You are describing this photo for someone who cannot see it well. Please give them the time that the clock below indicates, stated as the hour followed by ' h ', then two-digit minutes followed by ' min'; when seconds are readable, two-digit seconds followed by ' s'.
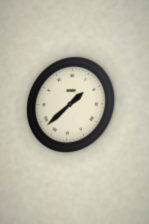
1 h 38 min
